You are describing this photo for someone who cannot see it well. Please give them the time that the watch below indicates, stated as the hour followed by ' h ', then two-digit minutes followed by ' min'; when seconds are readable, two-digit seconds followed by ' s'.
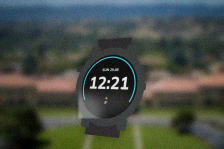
12 h 21 min
